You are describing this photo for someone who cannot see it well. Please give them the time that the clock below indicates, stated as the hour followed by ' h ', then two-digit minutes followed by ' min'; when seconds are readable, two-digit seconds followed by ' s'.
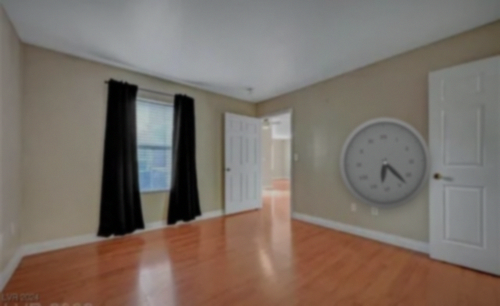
6 h 23 min
